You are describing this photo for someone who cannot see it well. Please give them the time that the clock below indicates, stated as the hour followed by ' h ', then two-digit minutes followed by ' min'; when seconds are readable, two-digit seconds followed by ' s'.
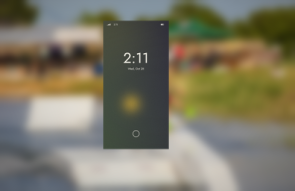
2 h 11 min
